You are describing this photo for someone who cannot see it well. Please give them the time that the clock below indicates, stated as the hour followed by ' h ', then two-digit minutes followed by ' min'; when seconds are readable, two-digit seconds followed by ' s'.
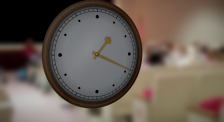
1 h 19 min
